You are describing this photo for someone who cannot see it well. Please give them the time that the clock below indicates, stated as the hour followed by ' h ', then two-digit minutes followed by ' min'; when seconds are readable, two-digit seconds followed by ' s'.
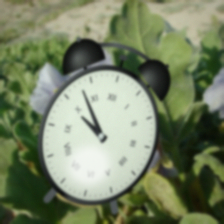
9 h 53 min
